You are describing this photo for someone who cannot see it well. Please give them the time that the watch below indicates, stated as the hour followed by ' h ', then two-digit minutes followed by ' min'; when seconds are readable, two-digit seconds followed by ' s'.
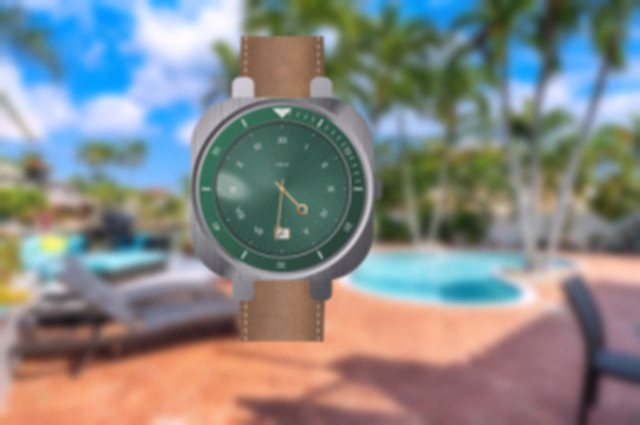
4 h 31 min
